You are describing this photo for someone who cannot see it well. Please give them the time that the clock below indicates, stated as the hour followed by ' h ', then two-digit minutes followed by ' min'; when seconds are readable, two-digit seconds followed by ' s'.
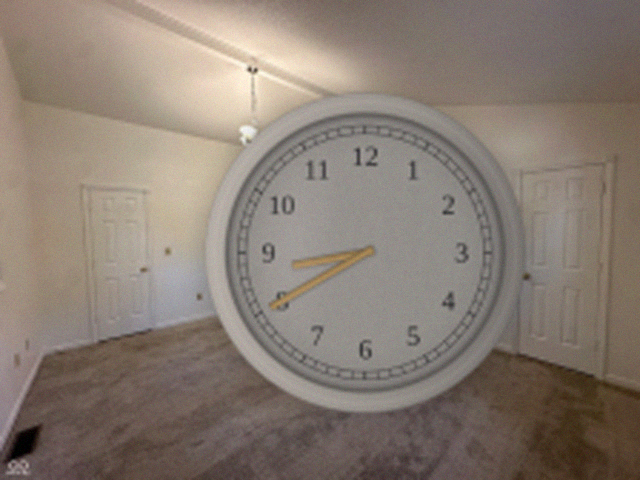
8 h 40 min
